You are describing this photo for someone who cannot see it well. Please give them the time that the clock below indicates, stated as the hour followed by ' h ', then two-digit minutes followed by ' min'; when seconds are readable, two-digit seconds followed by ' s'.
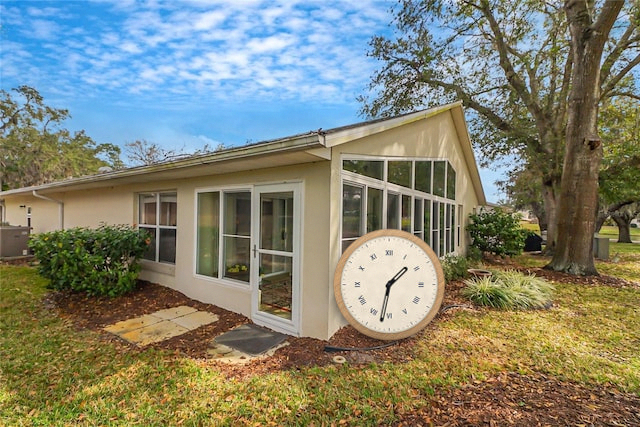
1 h 32 min
